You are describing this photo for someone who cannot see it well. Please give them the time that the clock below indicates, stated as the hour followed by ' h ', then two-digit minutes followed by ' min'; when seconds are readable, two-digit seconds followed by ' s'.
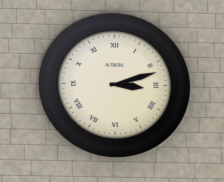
3 h 12 min
